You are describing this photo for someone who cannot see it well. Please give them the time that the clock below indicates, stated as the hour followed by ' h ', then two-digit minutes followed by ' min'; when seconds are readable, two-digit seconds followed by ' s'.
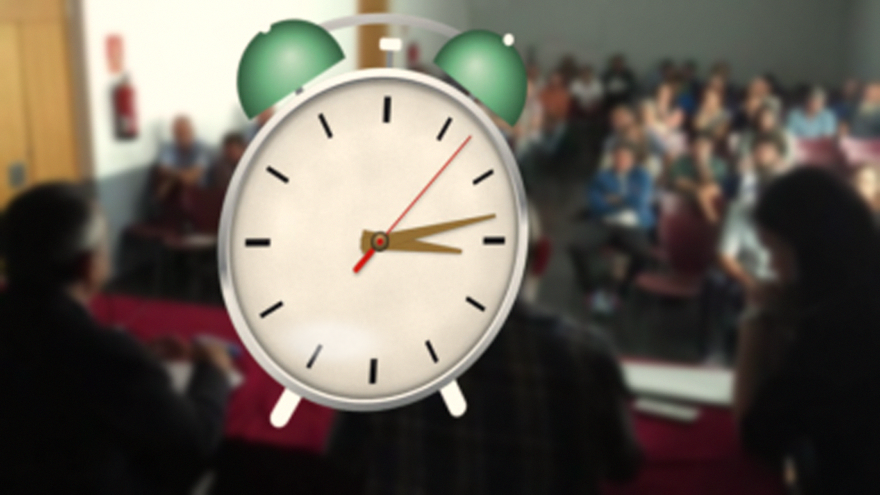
3 h 13 min 07 s
